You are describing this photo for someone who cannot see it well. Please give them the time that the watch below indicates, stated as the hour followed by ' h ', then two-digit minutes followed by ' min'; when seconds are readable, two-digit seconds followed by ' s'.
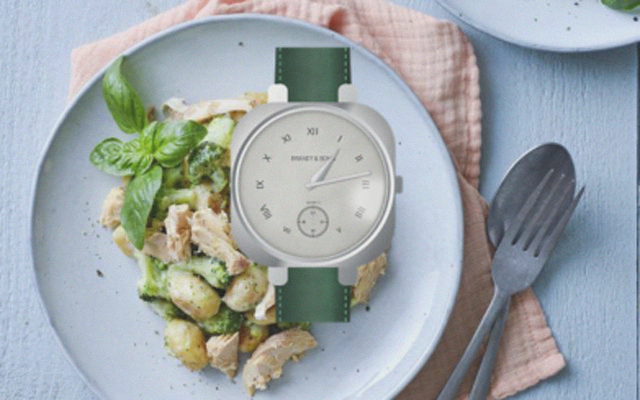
1 h 13 min
